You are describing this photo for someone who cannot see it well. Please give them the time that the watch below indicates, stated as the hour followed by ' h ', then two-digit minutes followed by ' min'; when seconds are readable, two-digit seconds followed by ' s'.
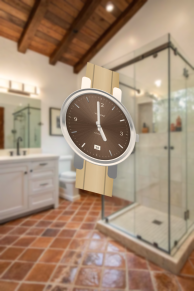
4 h 59 min
